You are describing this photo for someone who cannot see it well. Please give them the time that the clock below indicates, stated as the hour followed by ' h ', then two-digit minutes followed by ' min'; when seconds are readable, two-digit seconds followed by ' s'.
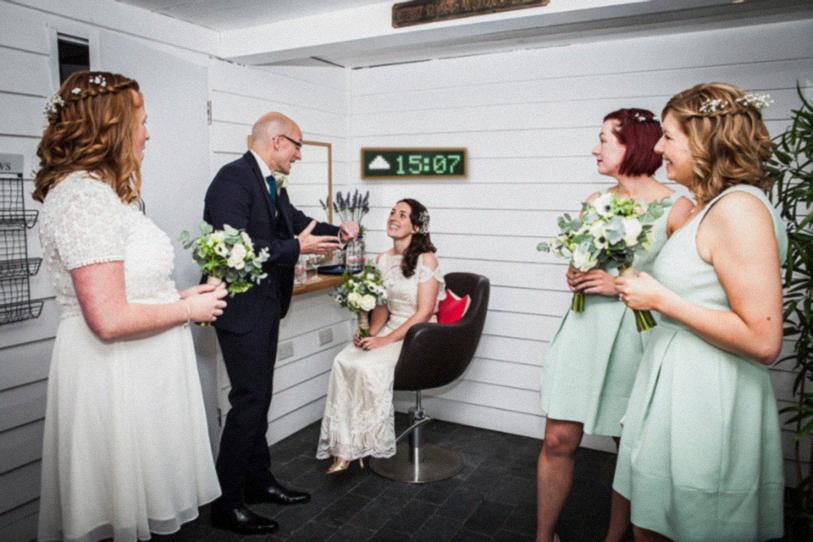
15 h 07 min
